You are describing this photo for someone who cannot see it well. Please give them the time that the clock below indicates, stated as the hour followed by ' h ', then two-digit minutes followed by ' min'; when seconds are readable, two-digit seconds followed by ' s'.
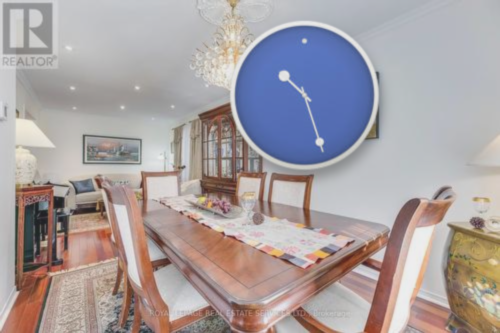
10 h 27 min
